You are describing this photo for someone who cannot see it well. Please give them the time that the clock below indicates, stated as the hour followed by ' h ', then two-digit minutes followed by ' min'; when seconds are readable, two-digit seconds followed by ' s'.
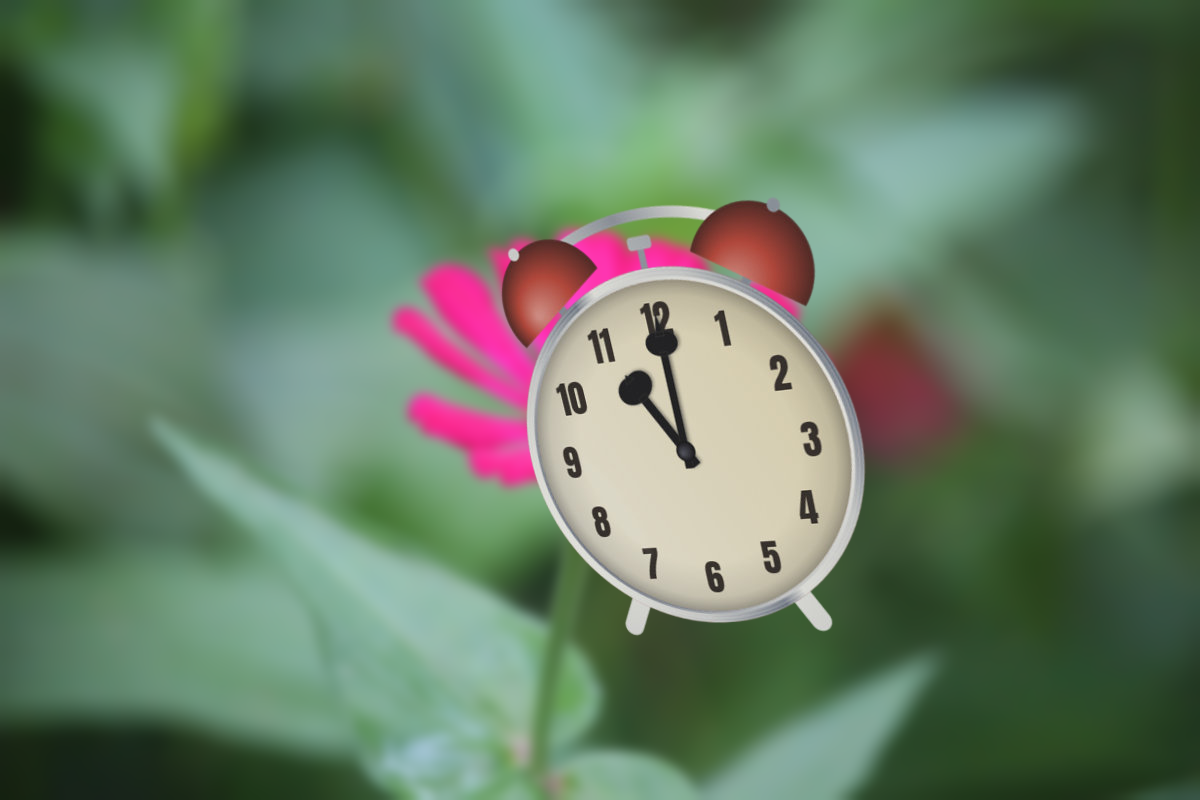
11 h 00 min
